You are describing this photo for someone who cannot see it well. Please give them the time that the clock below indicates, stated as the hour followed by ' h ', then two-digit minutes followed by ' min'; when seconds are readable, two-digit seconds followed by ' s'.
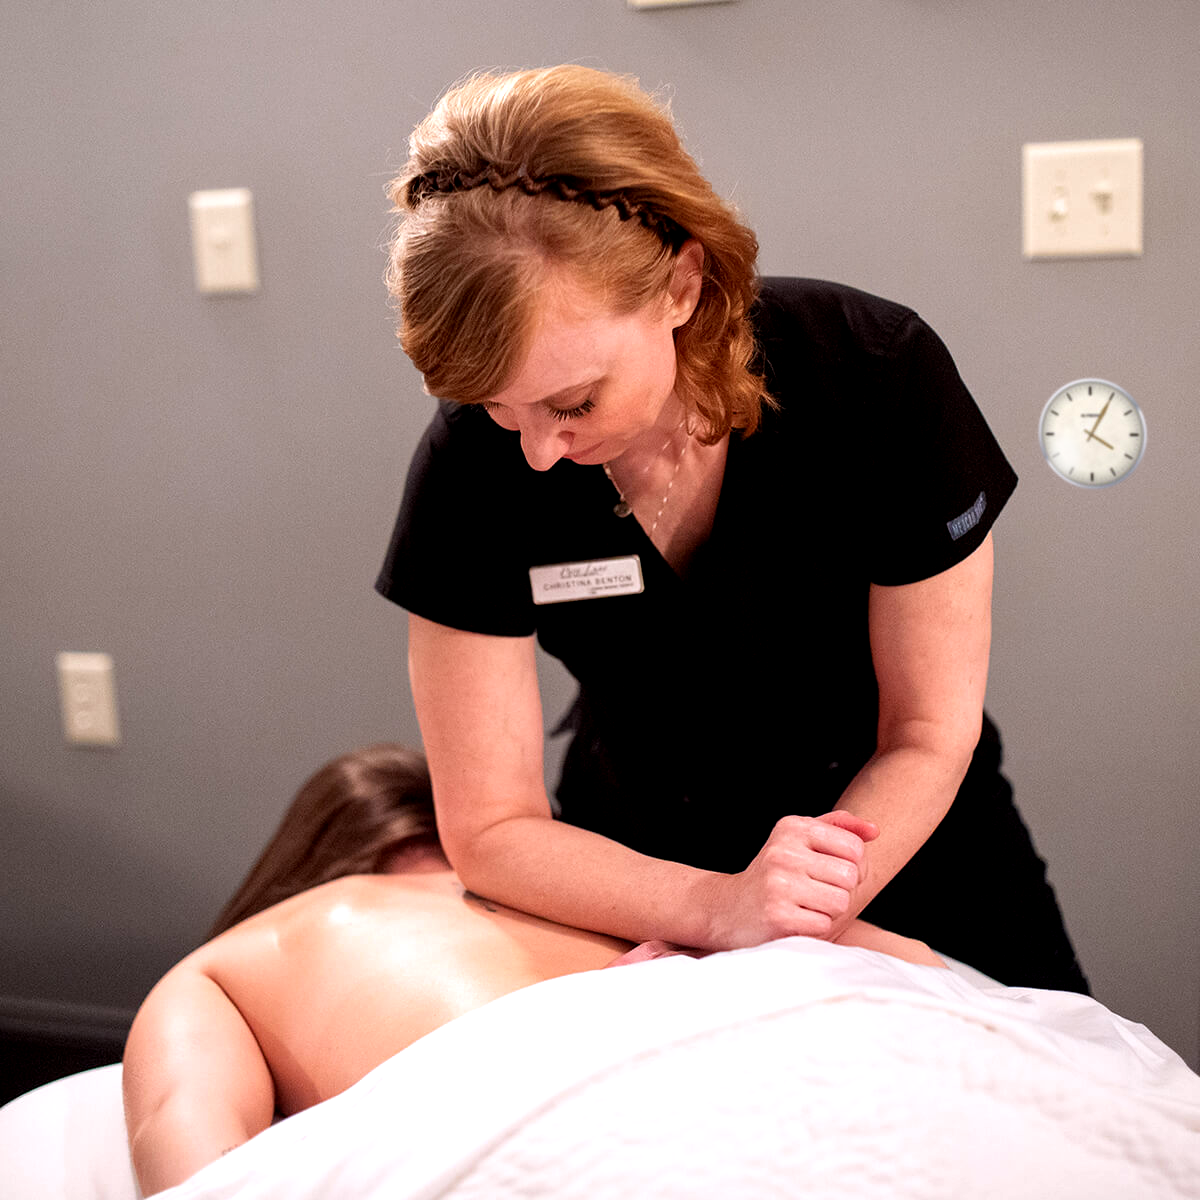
4 h 05 min
